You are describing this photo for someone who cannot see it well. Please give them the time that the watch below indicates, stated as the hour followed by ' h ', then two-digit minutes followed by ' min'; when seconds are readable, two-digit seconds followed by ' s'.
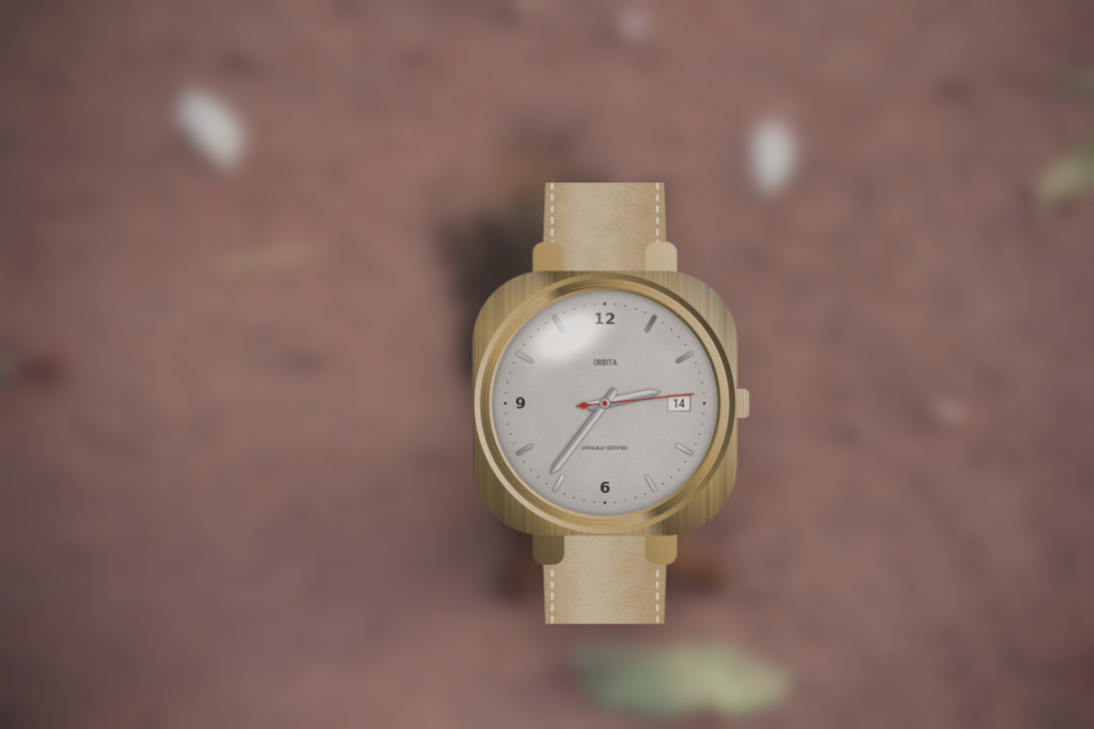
2 h 36 min 14 s
